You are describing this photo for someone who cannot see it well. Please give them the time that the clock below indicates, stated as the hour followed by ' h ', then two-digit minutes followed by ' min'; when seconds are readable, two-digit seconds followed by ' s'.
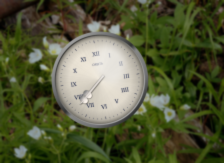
7 h 38 min
